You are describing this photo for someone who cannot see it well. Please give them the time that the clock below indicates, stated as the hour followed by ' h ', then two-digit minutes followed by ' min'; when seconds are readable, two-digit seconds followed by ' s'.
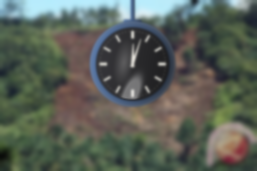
12 h 03 min
